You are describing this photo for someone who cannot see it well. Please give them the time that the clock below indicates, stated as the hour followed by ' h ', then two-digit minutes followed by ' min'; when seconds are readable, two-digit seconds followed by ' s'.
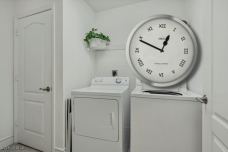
12 h 49 min
